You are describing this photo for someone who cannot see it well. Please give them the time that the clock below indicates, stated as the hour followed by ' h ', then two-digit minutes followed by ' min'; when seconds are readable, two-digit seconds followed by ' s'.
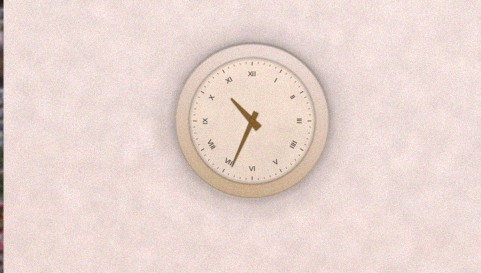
10 h 34 min
